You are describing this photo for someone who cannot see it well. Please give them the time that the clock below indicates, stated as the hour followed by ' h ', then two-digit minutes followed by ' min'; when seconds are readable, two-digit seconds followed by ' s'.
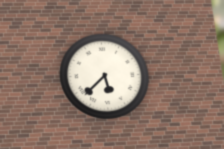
5 h 38 min
